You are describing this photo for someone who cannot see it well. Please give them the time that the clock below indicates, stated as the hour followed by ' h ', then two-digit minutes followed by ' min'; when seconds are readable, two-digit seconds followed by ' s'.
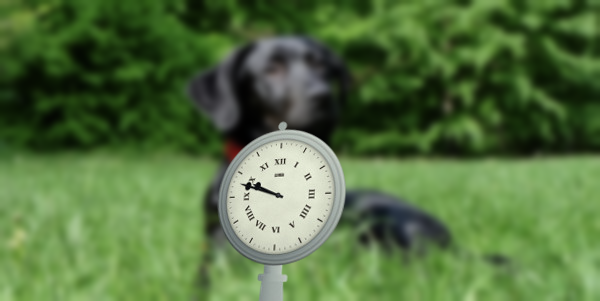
9 h 48 min
